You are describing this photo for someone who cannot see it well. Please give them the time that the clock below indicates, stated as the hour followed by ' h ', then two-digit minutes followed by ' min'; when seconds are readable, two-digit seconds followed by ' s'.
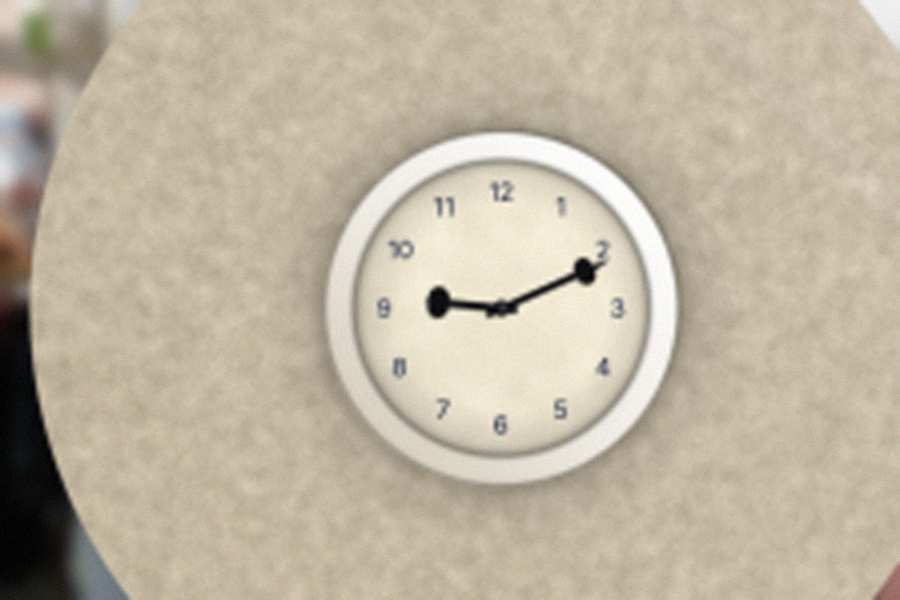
9 h 11 min
